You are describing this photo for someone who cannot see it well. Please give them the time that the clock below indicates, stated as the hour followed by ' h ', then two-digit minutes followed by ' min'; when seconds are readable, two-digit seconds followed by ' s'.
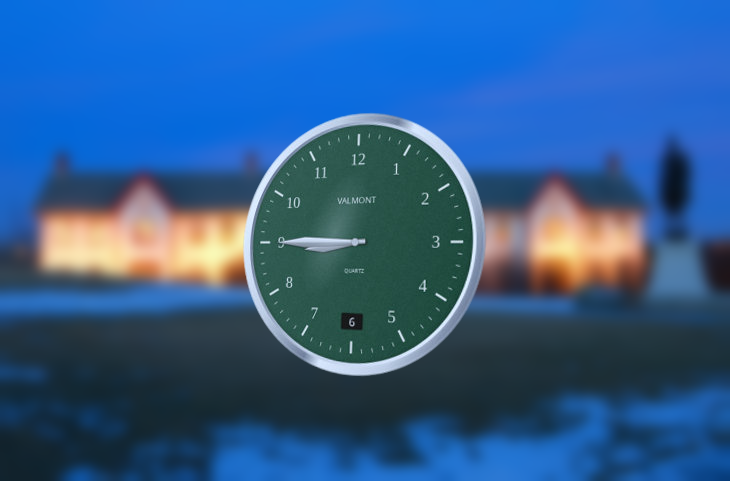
8 h 45 min
